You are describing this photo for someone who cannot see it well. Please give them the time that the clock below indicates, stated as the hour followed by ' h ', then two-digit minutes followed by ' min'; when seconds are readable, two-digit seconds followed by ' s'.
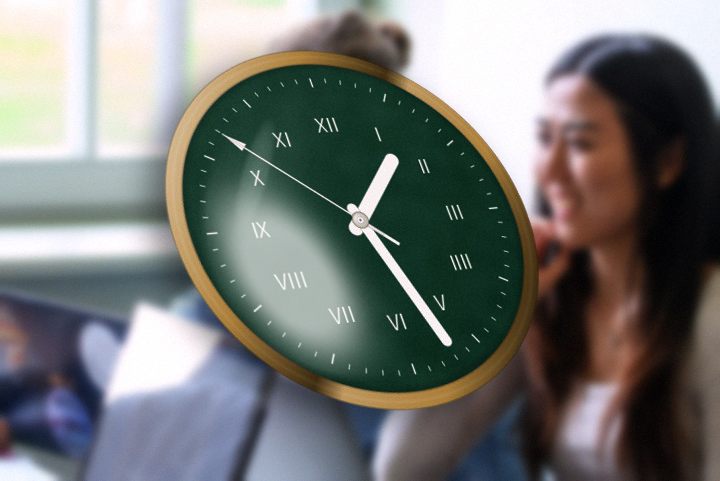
1 h 26 min 52 s
